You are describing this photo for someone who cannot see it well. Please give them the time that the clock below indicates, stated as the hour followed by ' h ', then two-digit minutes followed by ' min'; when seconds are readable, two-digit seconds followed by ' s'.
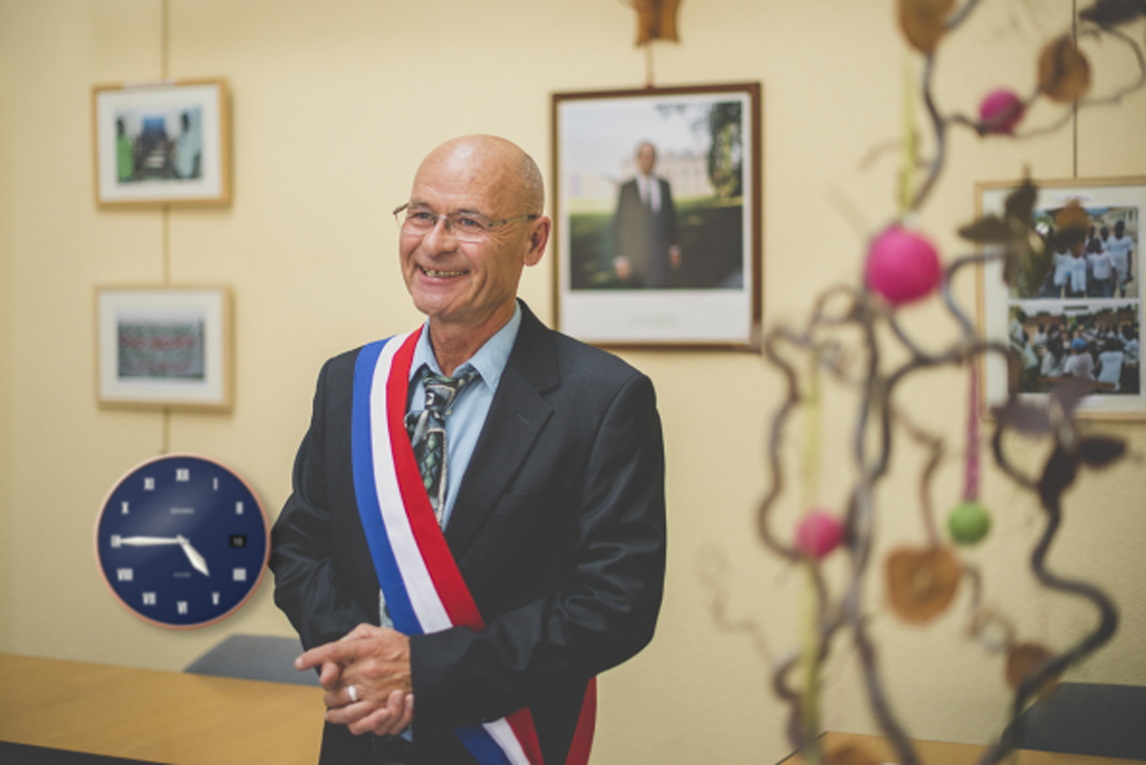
4 h 45 min
